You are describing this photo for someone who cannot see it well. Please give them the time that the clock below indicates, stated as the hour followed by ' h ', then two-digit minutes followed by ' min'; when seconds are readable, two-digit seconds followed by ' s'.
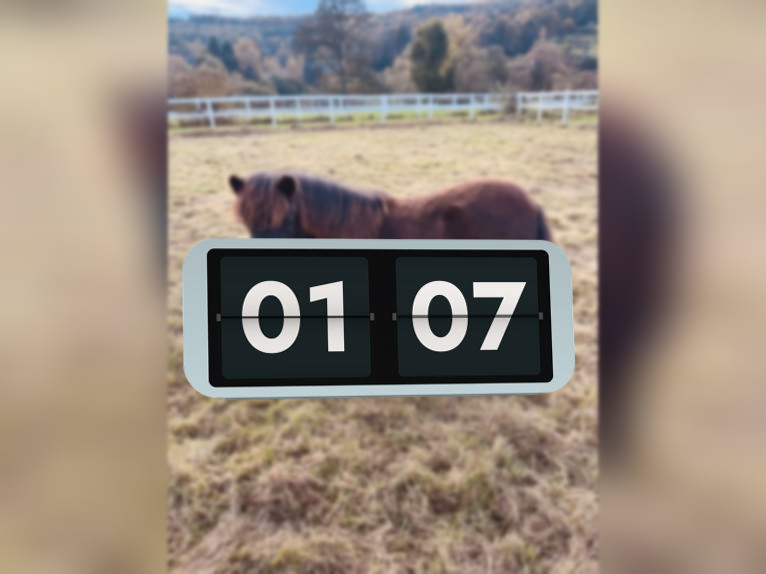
1 h 07 min
